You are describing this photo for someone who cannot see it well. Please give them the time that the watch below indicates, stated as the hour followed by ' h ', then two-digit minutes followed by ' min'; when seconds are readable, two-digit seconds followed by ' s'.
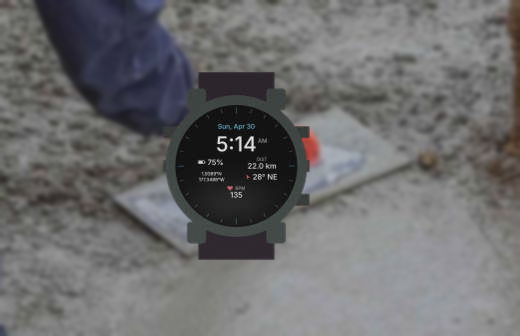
5 h 14 min
